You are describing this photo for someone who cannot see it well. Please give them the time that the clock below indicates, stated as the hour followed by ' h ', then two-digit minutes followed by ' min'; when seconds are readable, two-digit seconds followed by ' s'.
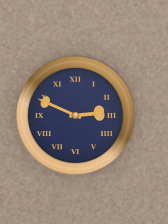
2 h 49 min
